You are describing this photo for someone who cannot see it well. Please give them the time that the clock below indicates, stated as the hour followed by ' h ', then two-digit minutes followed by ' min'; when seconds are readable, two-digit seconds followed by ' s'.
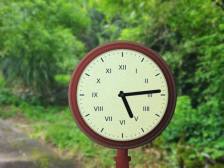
5 h 14 min
